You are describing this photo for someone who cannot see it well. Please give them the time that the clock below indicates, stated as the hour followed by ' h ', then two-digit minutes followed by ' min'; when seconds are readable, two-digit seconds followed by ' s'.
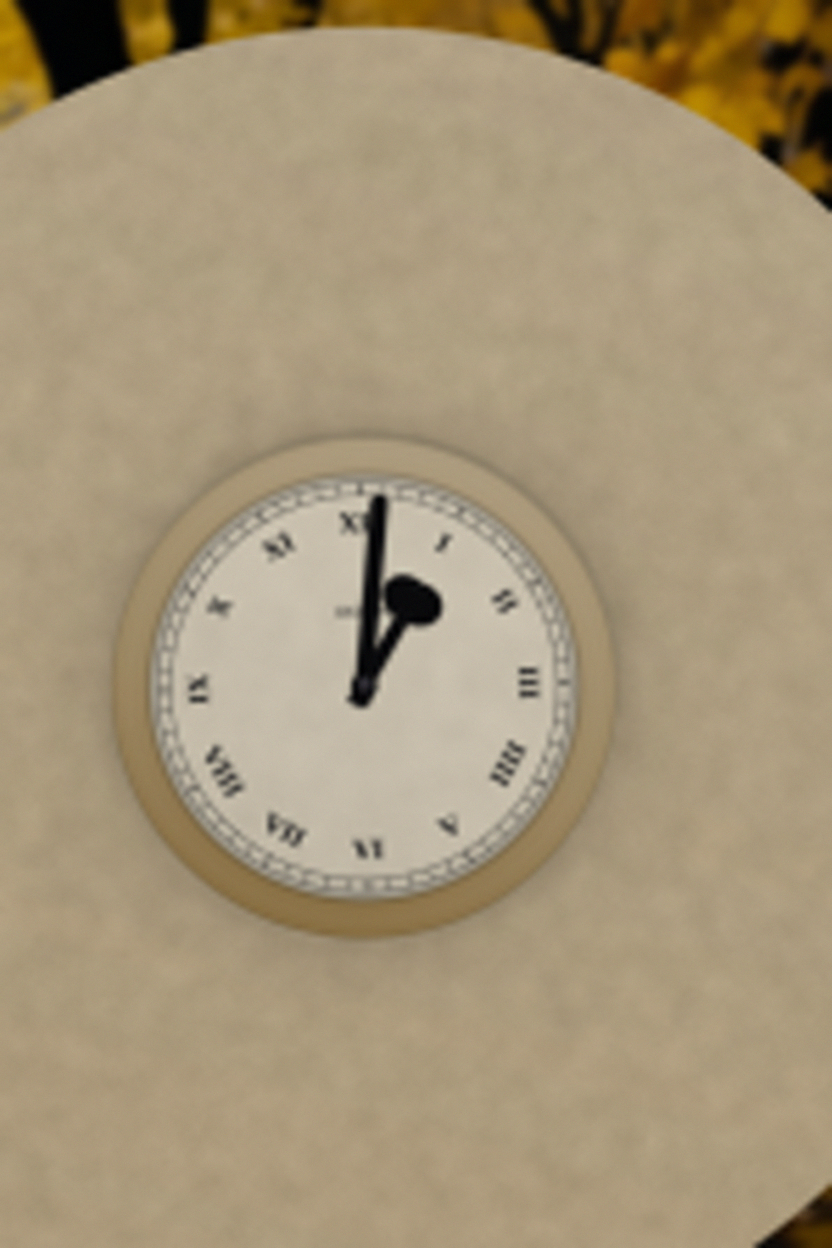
1 h 01 min
